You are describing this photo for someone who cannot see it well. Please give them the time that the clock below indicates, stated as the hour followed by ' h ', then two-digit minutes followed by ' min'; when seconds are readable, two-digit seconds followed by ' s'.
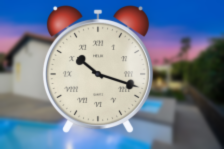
10 h 18 min
